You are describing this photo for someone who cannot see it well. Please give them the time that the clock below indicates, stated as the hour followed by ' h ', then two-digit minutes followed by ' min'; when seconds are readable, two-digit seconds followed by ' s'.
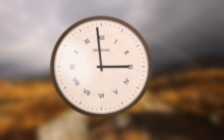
2 h 59 min
